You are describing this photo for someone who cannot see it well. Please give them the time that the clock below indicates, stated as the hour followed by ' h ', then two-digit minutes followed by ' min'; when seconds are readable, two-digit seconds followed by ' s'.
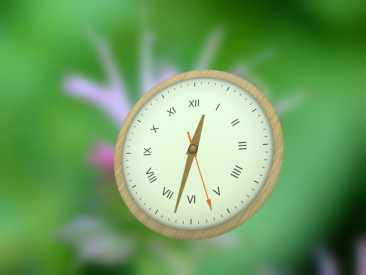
12 h 32 min 27 s
